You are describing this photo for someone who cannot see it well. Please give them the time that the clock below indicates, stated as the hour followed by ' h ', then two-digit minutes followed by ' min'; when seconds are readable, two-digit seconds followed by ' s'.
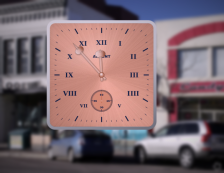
11 h 53 min
